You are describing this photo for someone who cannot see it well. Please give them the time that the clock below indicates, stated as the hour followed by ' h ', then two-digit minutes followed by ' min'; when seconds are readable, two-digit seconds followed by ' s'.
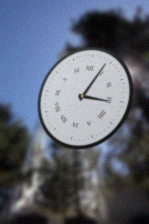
3 h 04 min
